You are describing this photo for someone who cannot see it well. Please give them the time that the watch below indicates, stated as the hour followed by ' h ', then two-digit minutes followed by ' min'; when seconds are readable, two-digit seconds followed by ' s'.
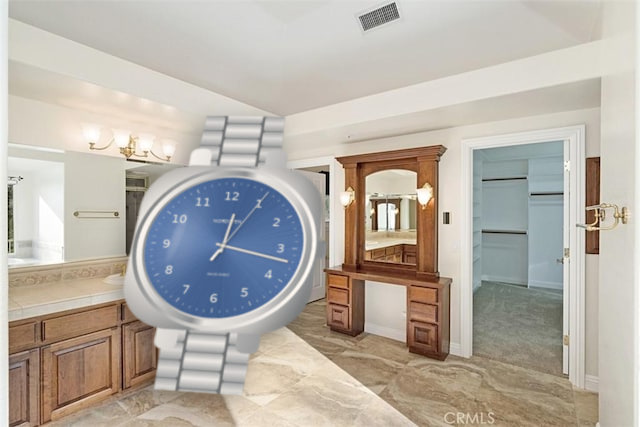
12 h 17 min 05 s
